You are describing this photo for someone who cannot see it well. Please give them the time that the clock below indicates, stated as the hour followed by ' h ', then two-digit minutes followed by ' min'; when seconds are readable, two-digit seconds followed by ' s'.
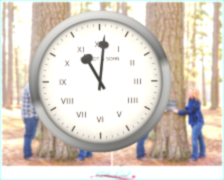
11 h 01 min
